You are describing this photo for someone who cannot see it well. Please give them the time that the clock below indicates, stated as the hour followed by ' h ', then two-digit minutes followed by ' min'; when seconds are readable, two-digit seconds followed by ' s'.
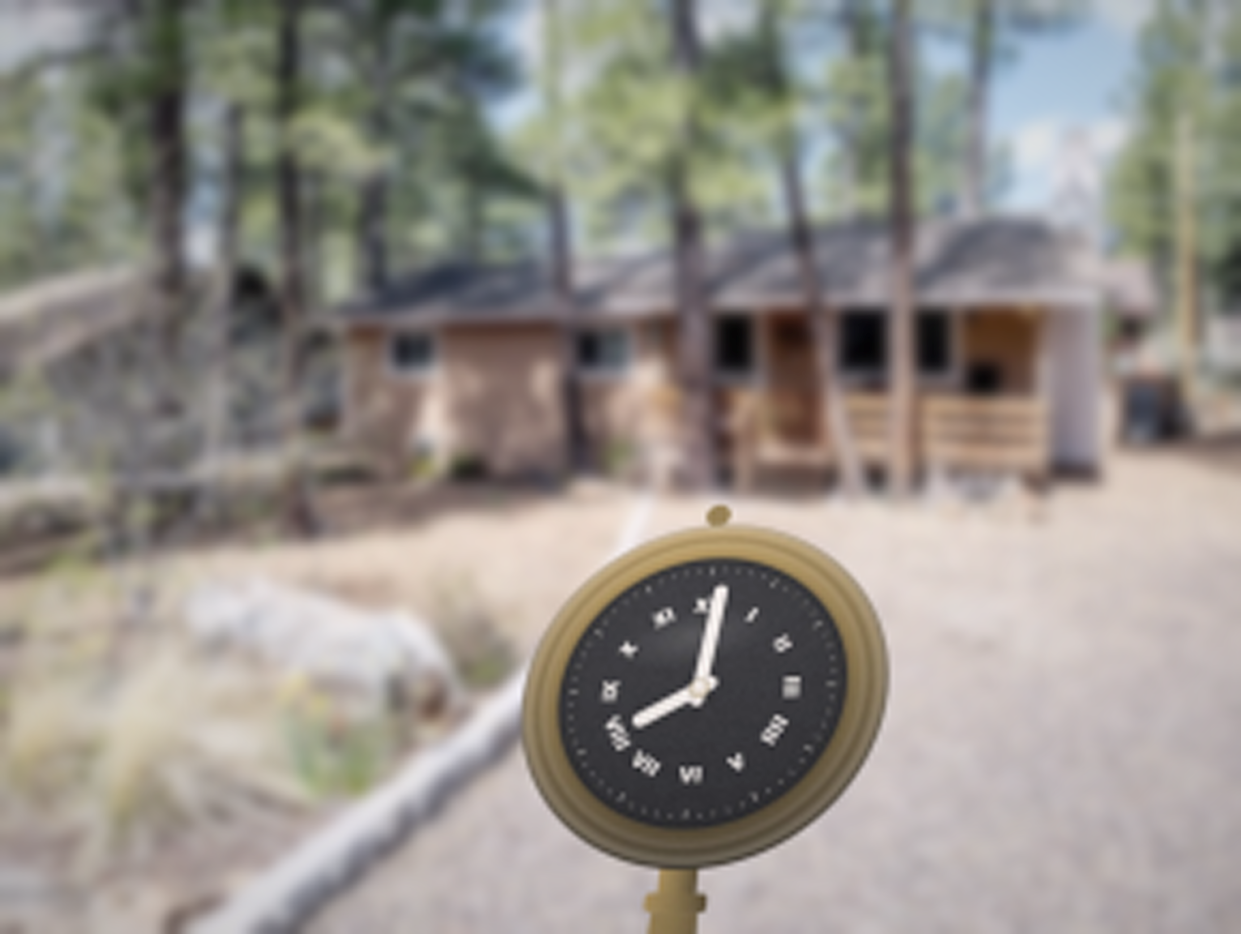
8 h 01 min
